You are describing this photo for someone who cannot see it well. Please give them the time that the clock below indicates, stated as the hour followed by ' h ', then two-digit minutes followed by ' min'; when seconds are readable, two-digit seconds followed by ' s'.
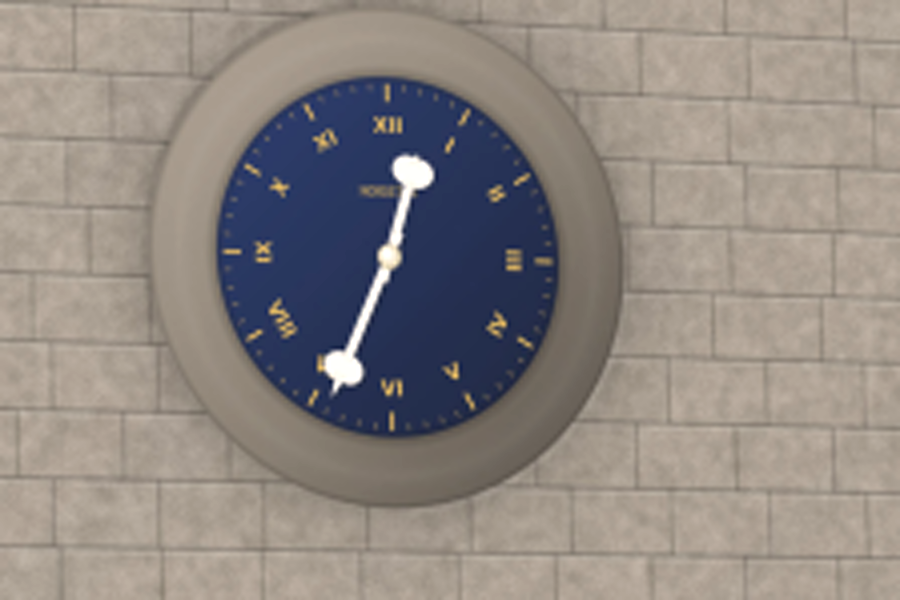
12 h 34 min
